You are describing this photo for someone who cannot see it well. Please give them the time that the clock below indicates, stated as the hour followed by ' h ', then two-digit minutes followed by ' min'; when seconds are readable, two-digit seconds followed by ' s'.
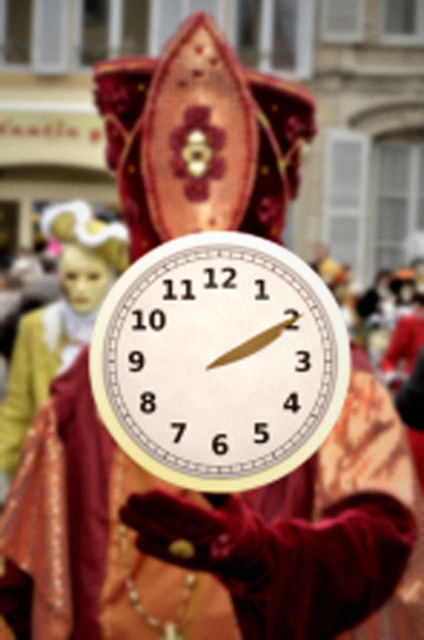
2 h 10 min
